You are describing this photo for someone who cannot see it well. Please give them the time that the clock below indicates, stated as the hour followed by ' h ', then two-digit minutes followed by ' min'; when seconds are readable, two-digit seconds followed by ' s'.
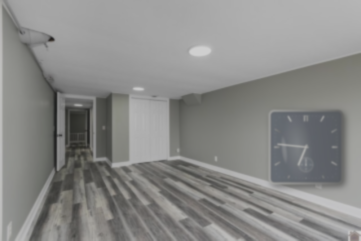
6 h 46 min
